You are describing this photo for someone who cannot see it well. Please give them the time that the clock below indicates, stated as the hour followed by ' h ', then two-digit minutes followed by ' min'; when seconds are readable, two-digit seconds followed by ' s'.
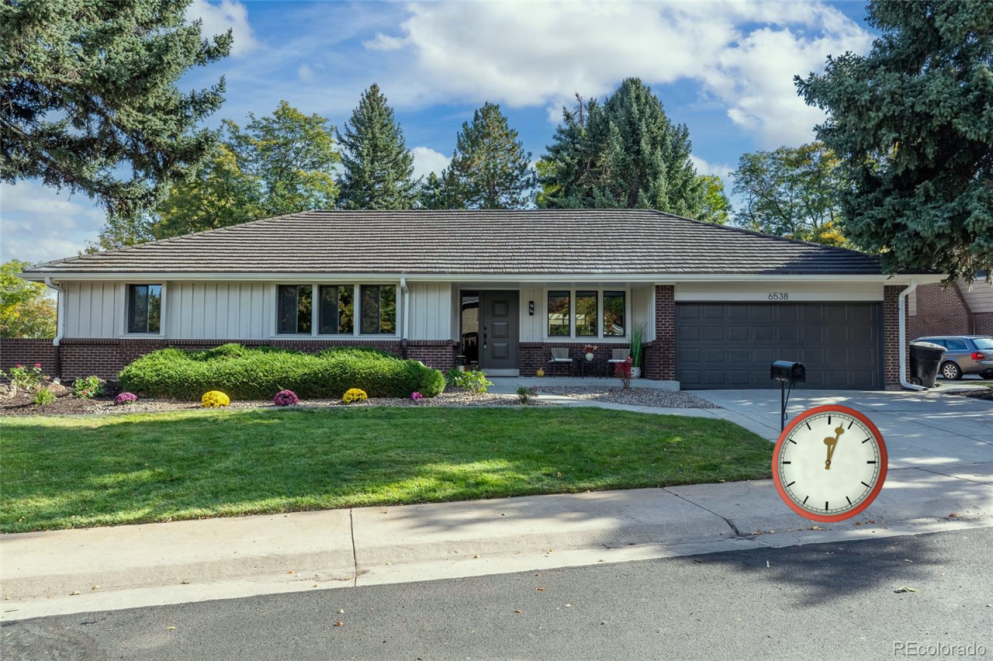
12 h 03 min
